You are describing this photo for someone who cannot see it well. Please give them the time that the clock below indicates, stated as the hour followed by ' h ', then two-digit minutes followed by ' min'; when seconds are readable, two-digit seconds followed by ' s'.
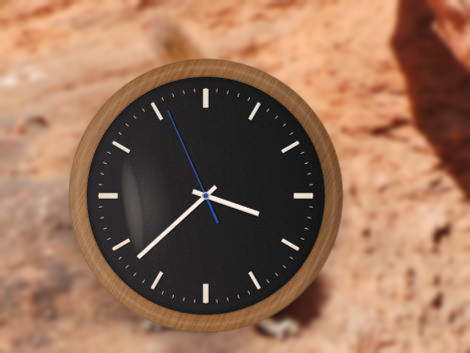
3 h 37 min 56 s
